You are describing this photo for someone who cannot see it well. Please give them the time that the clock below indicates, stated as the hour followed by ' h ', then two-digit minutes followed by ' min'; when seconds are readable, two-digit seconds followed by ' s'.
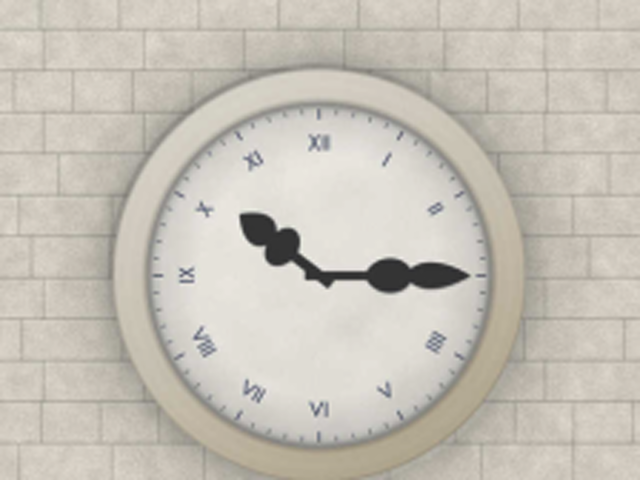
10 h 15 min
